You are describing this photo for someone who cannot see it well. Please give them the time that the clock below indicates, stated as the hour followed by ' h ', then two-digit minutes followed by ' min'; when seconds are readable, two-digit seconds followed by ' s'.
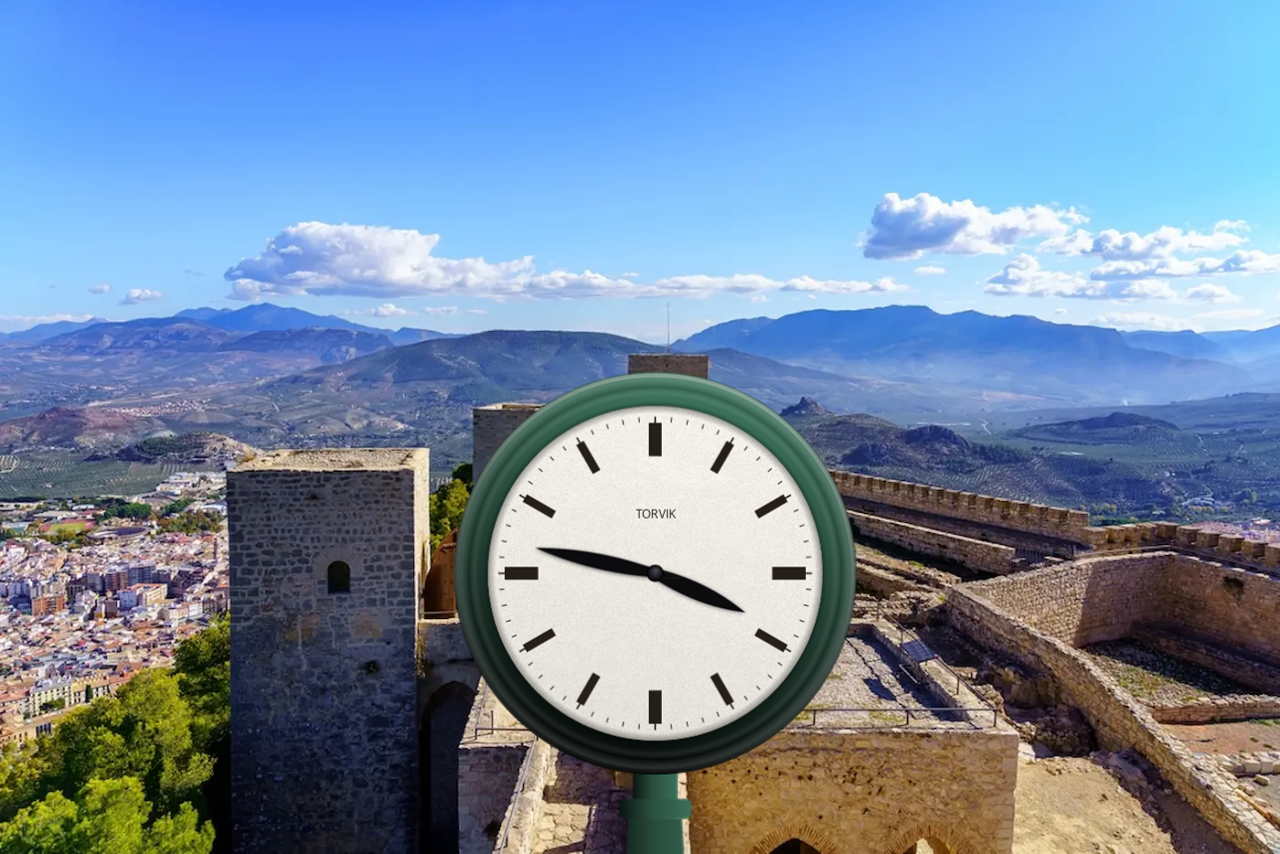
3 h 47 min
